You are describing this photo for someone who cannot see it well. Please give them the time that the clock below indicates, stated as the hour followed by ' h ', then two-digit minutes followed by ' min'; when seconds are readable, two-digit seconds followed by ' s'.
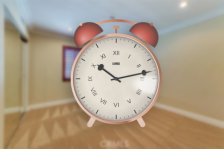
10 h 13 min
